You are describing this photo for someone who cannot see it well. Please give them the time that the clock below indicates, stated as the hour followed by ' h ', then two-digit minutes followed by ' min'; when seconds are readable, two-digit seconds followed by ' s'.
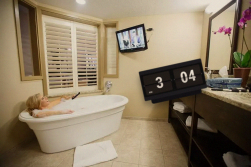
3 h 04 min
